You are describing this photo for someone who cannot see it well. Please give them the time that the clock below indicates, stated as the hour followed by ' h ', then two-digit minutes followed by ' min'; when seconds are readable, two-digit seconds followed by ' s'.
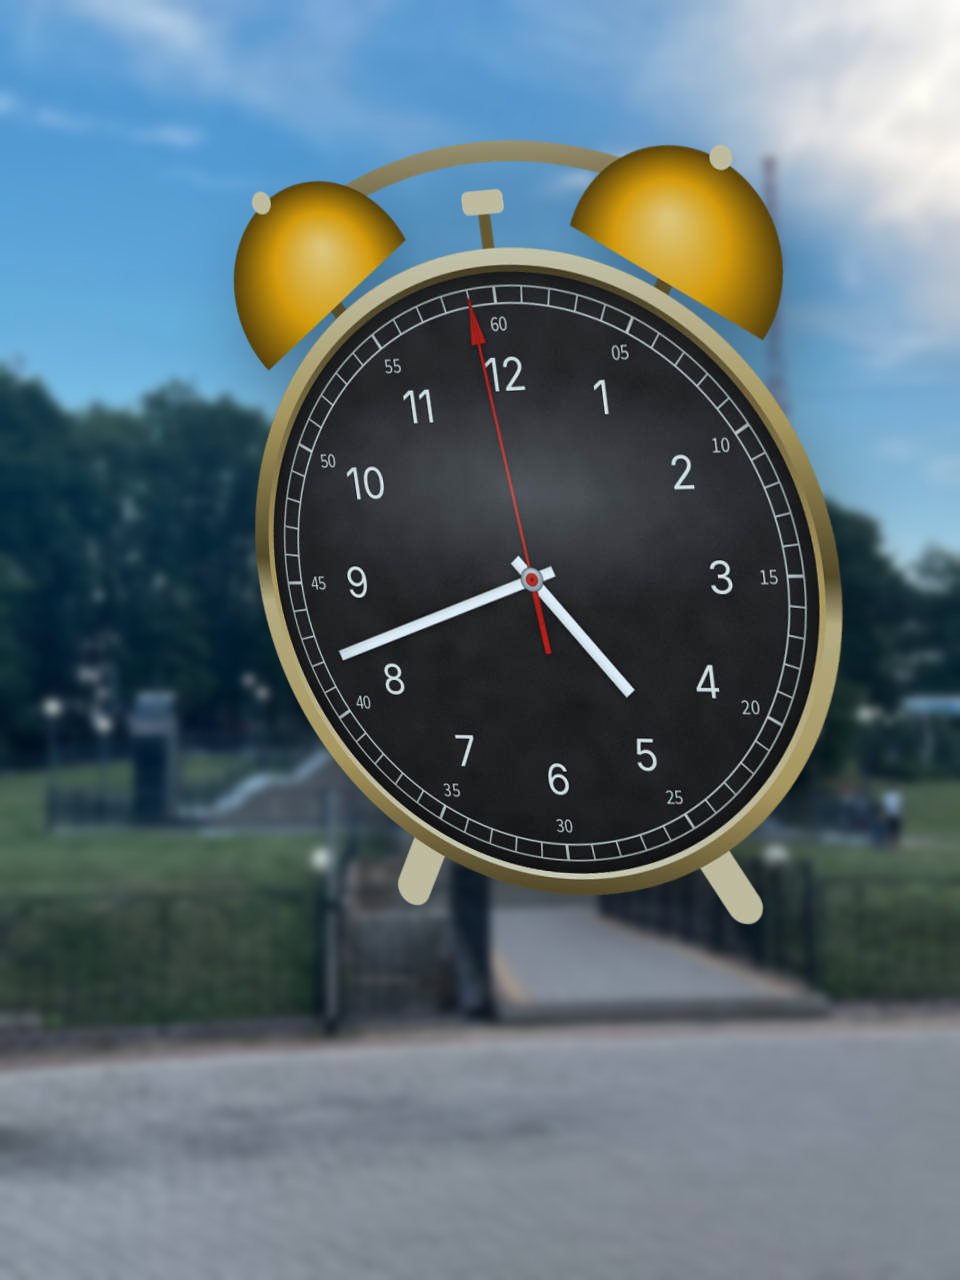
4 h 41 min 59 s
